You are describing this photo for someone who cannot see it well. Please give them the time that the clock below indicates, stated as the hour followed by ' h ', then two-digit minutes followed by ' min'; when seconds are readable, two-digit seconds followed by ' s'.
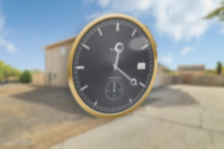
12 h 21 min
